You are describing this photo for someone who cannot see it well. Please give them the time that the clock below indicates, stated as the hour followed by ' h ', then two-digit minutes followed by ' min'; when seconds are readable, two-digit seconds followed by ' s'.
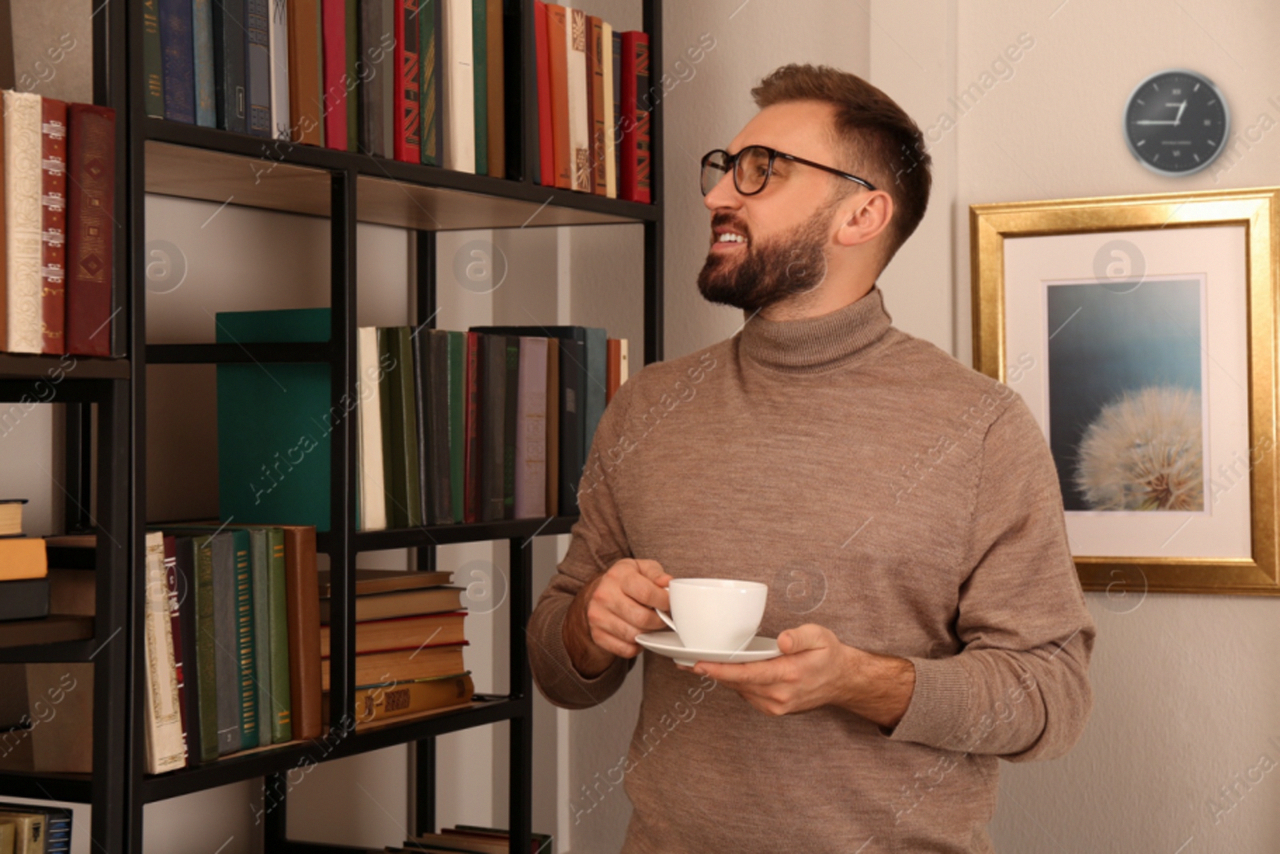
12 h 45 min
